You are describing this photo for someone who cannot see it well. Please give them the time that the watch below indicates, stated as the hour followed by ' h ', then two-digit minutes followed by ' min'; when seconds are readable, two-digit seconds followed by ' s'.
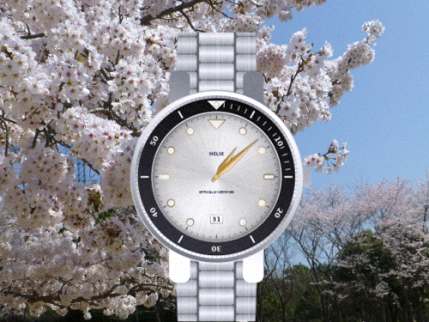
1 h 08 min
